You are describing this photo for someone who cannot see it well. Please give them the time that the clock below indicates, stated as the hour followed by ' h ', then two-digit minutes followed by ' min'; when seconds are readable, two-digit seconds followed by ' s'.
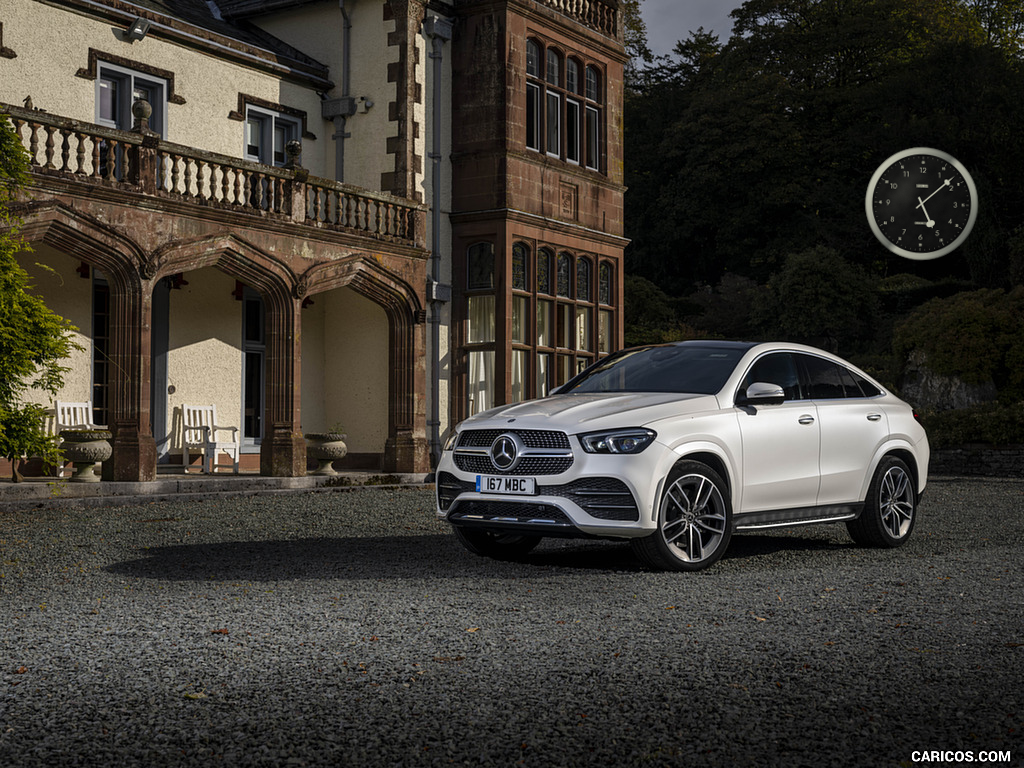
5 h 08 min
